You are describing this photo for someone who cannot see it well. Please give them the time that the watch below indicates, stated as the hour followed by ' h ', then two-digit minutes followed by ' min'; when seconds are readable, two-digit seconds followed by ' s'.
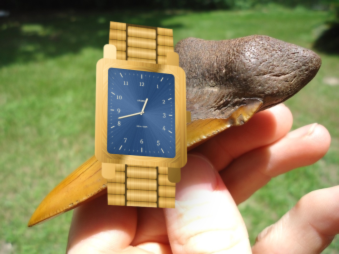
12 h 42 min
